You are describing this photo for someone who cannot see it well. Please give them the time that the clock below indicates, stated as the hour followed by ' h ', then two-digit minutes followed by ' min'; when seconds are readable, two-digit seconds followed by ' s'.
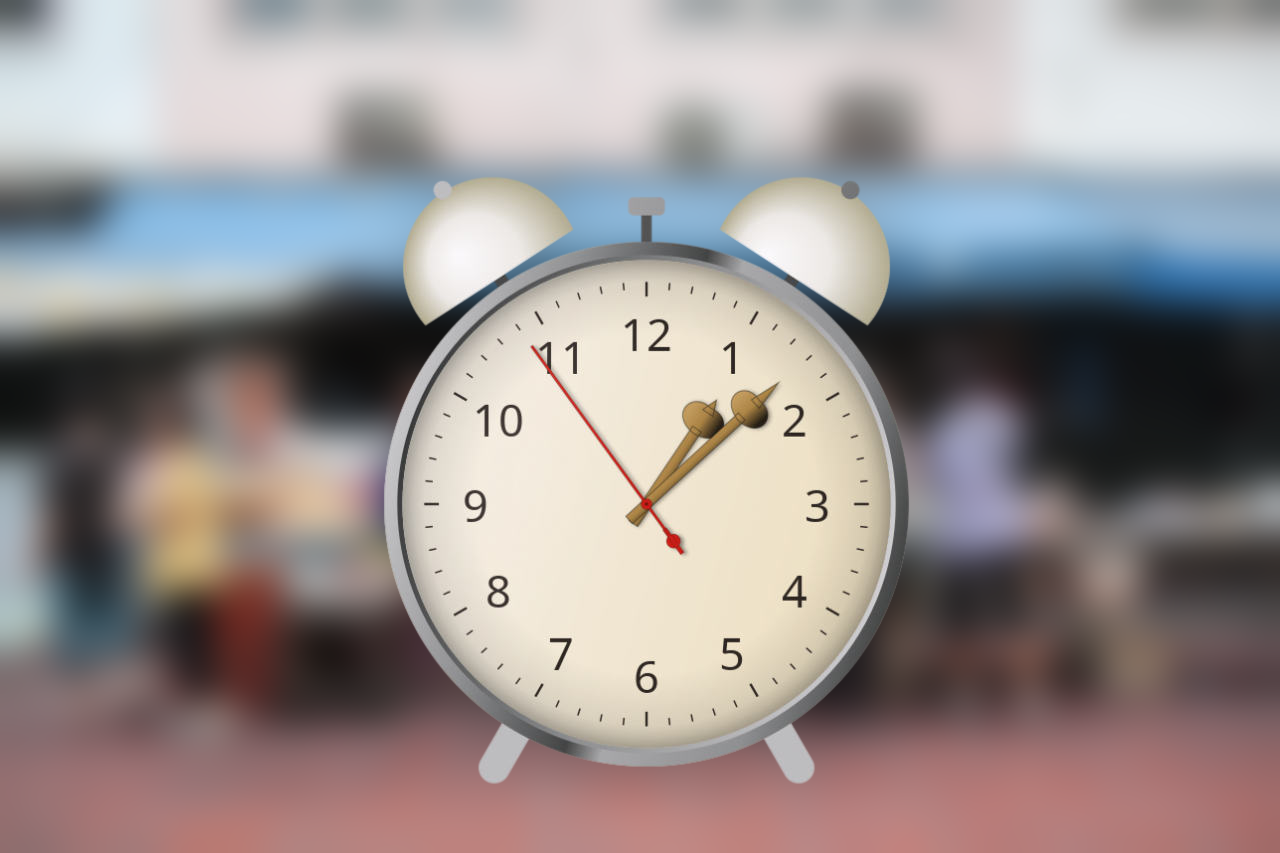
1 h 07 min 54 s
